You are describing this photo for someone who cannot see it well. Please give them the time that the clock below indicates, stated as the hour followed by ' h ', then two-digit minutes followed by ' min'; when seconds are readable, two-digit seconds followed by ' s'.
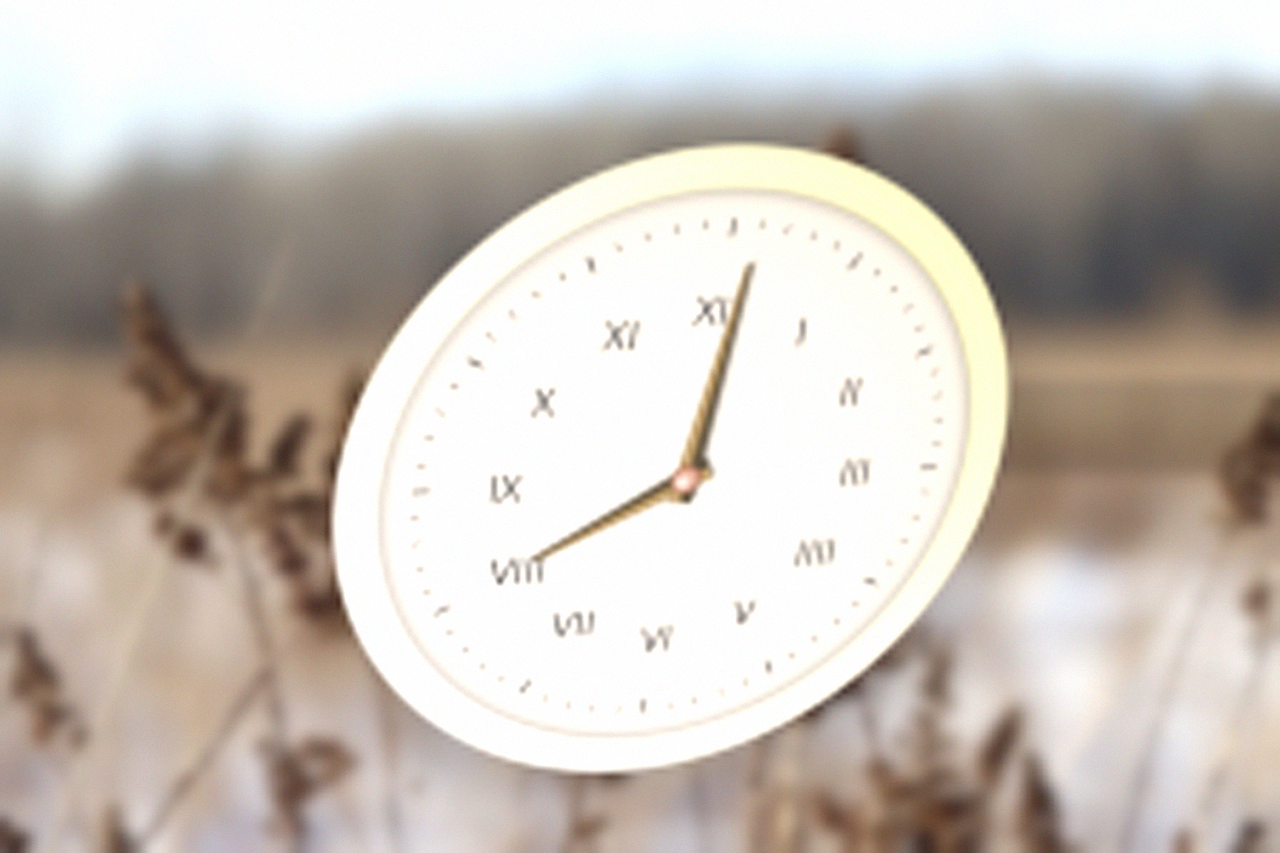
8 h 01 min
